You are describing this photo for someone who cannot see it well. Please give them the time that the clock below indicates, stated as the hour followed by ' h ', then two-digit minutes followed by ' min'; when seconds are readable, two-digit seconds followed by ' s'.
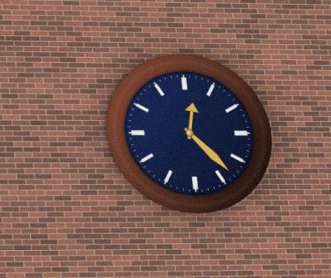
12 h 23 min
